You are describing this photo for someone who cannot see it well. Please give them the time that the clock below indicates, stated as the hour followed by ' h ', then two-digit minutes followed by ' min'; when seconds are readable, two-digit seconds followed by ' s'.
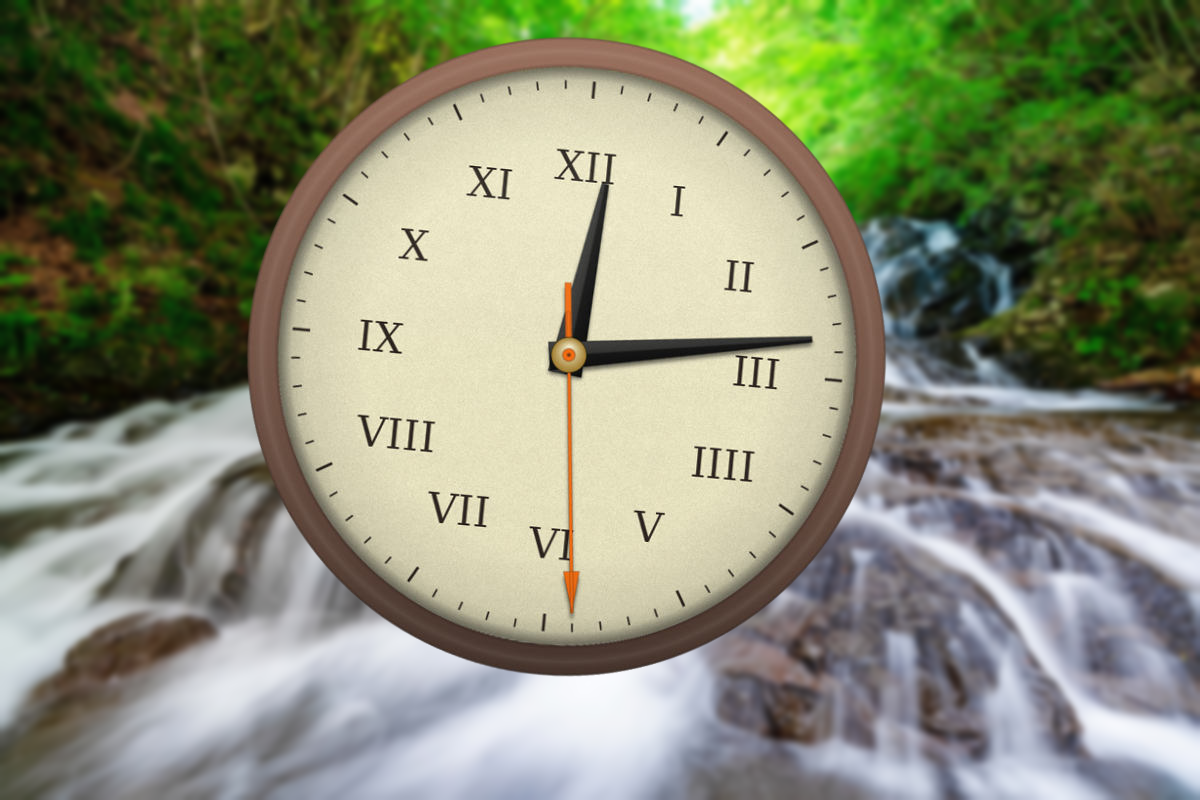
12 h 13 min 29 s
